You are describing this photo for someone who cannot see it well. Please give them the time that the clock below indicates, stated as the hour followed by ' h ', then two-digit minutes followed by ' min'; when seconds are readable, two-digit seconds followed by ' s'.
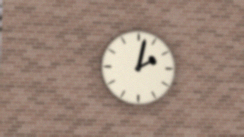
2 h 02 min
